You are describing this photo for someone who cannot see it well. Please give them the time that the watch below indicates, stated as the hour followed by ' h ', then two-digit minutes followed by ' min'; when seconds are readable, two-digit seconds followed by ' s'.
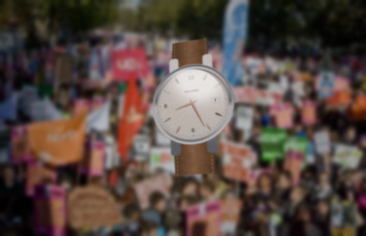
8 h 26 min
